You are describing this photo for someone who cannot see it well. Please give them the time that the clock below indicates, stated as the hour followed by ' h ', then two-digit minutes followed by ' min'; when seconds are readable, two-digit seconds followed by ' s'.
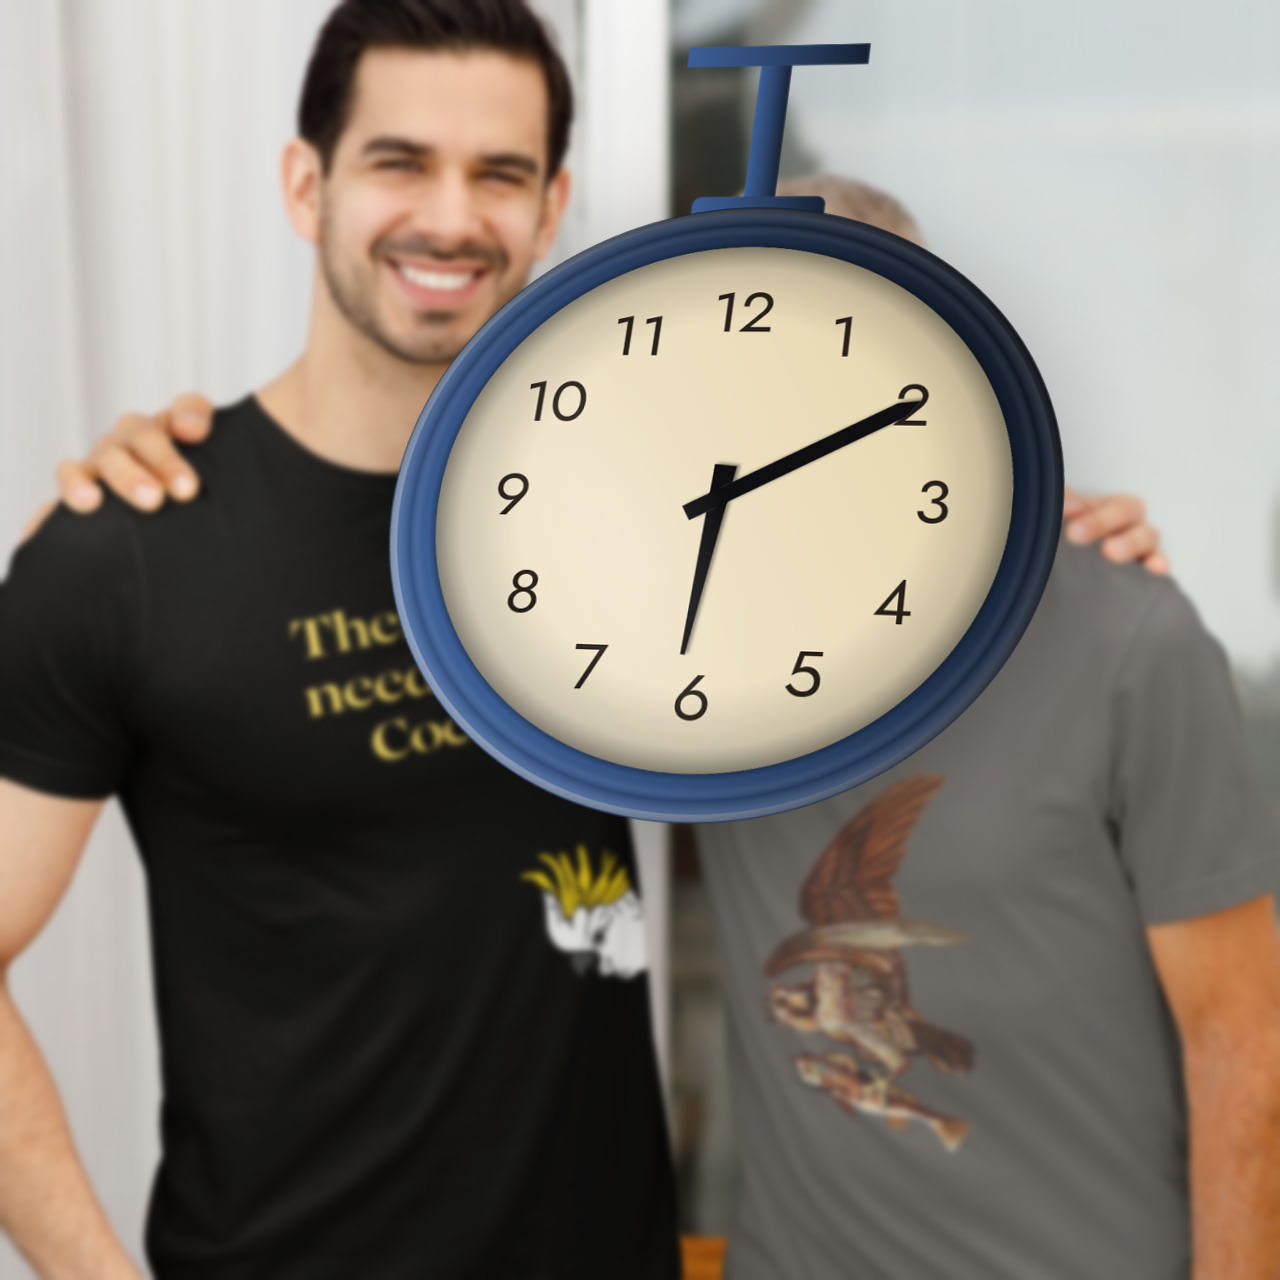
6 h 10 min
